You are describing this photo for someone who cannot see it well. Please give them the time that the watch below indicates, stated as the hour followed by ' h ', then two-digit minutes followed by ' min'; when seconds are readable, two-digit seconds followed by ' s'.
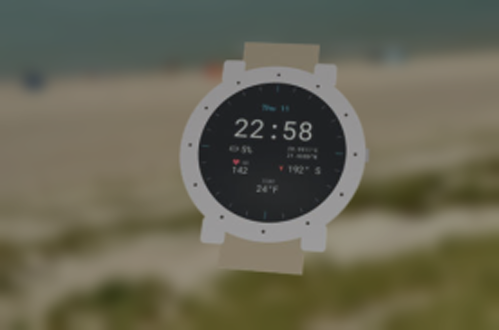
22 h 58 min
